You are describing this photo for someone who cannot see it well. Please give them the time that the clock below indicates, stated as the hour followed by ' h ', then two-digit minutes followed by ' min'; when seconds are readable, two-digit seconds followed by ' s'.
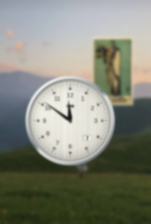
11 h 51 min
